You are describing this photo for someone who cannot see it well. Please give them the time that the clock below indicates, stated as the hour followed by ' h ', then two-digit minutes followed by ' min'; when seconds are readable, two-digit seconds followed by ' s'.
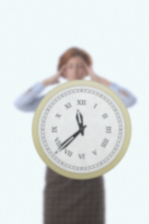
11 h 38 min
